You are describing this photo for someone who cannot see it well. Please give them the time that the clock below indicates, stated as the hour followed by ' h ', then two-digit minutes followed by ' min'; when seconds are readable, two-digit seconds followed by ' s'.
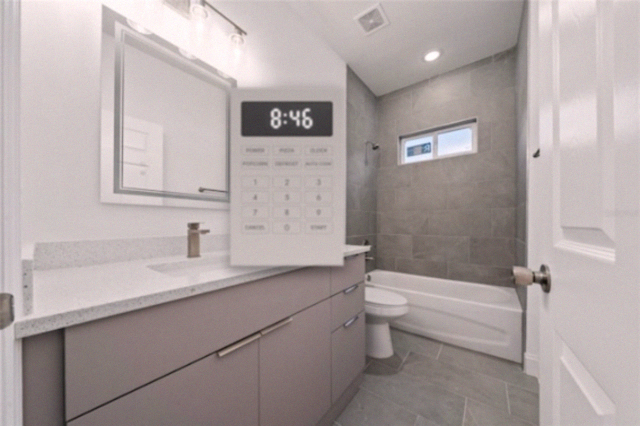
8 h 46 min
